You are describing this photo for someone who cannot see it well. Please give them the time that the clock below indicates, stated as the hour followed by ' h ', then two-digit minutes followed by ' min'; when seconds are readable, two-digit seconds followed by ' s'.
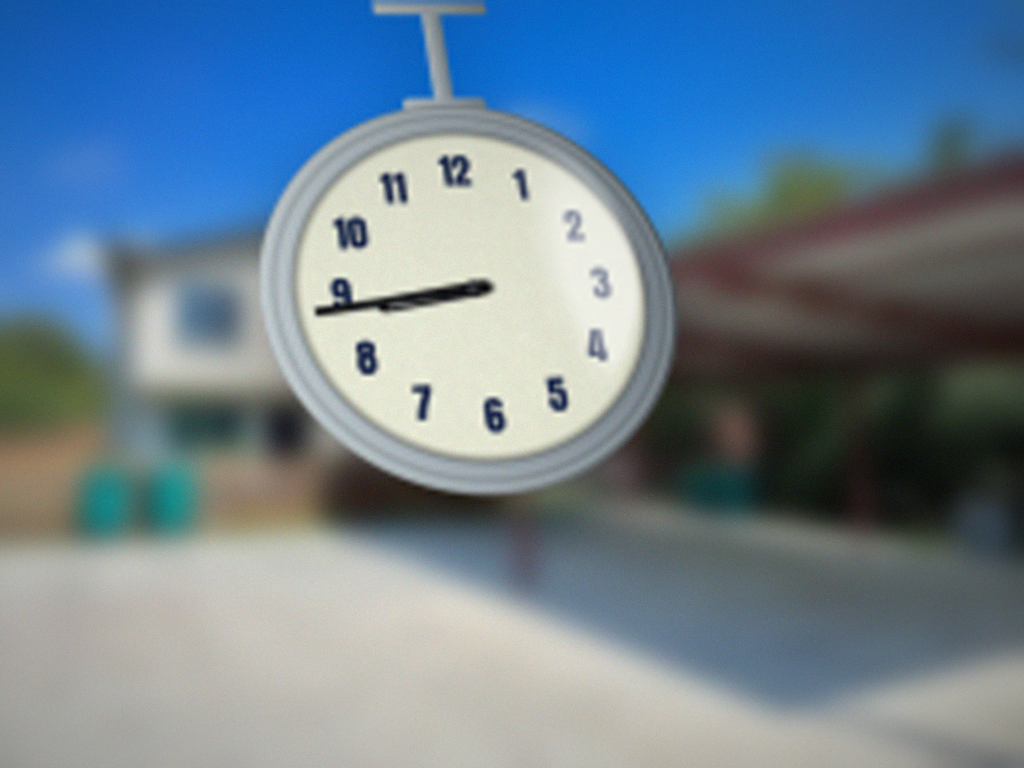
8 h 44 min
